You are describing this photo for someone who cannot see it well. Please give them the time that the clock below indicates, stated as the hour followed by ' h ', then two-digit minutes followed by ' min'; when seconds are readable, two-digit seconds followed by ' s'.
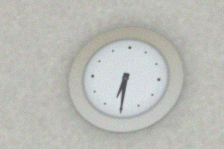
6 h 30 min
